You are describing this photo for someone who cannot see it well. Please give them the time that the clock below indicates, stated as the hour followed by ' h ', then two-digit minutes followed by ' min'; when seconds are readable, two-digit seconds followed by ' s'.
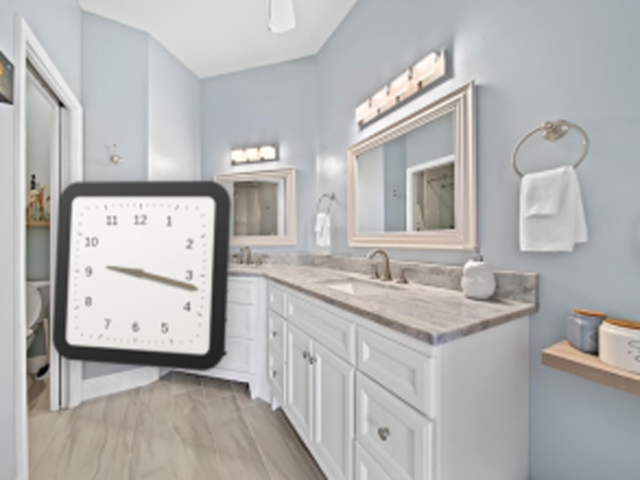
9 h 17 min
